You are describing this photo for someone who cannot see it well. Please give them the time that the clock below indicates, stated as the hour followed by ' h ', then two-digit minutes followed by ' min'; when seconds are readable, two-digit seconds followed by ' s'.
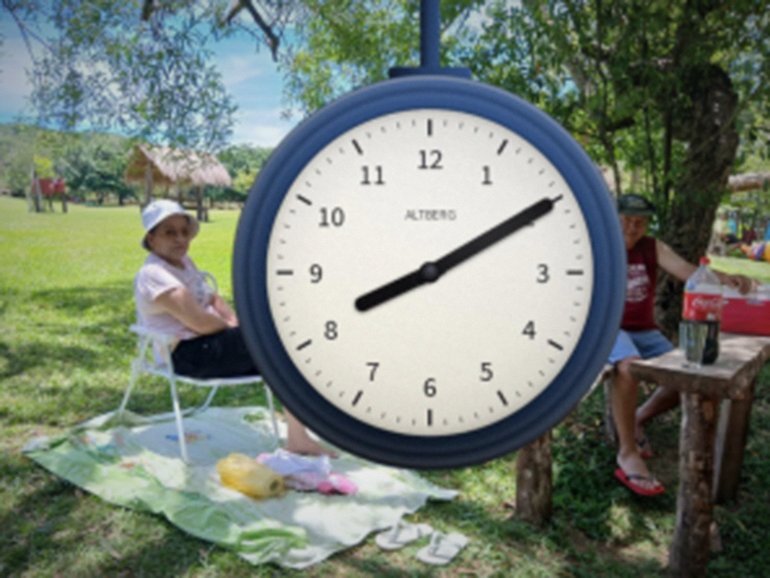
8 h 10 min
